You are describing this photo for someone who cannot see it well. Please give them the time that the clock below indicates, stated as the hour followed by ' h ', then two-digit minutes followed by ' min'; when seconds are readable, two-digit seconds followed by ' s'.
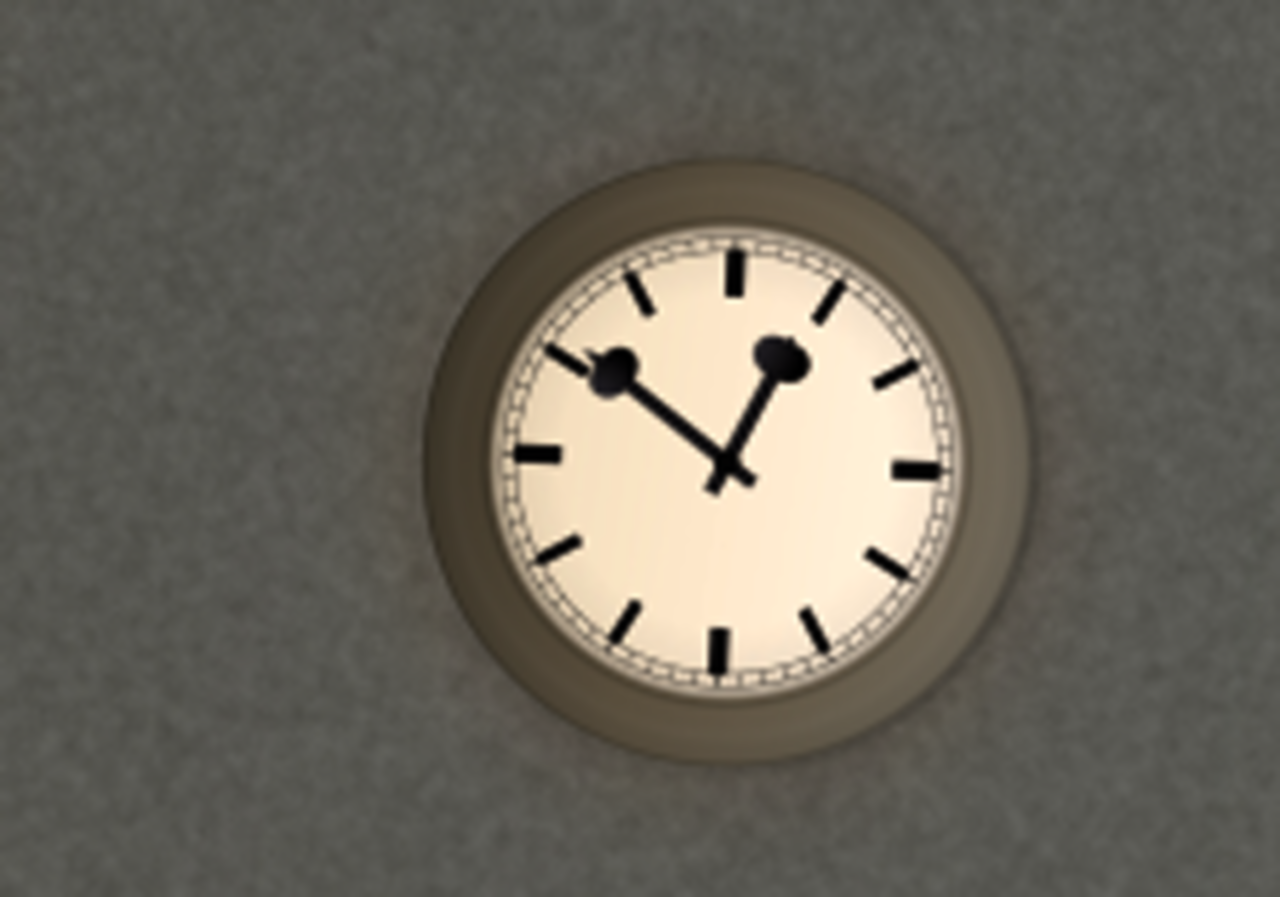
12 h 51 min
